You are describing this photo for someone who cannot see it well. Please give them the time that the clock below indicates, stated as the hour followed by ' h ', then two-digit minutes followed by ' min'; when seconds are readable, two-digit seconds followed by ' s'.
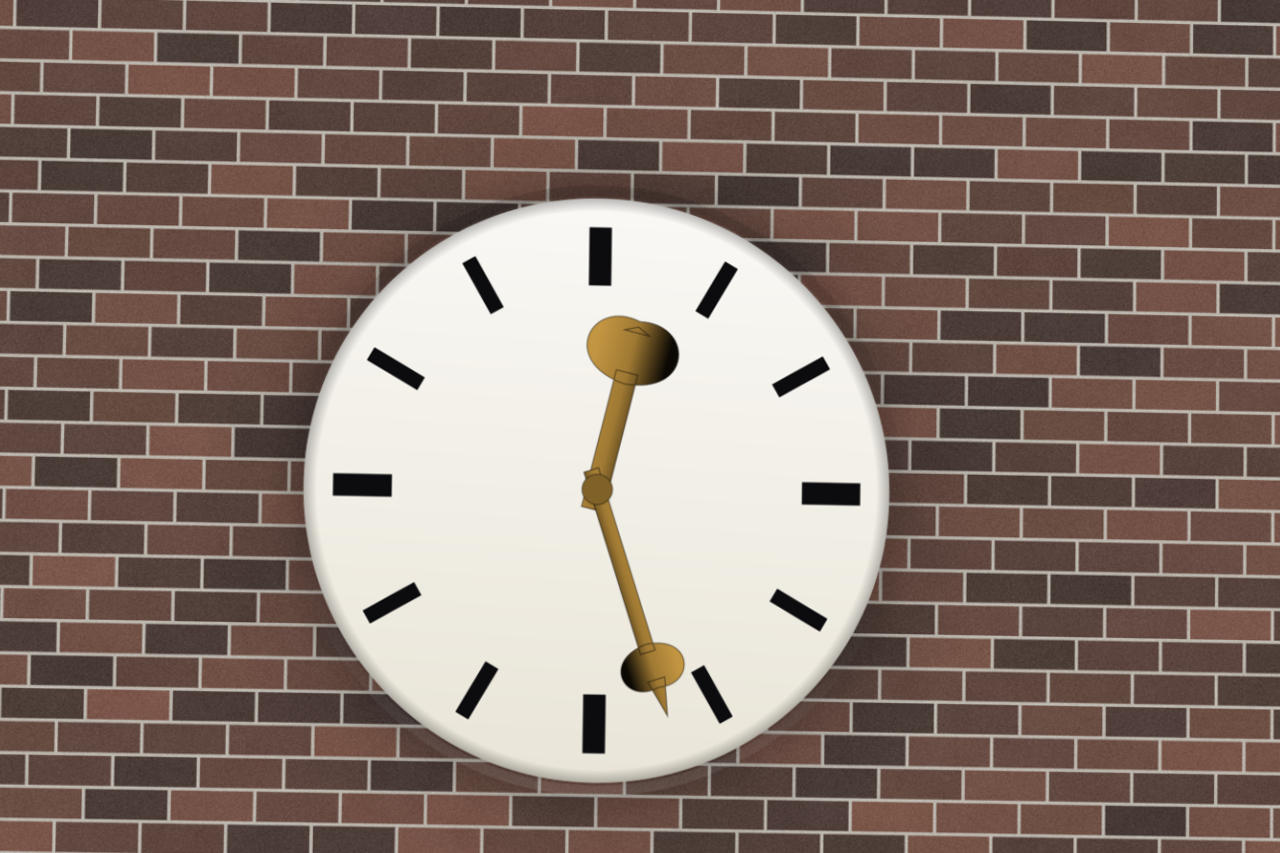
12 h 27 min
